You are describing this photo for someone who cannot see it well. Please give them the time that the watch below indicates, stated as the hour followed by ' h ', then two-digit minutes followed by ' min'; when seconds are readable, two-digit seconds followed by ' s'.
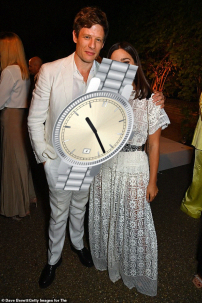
10 h 23 min
